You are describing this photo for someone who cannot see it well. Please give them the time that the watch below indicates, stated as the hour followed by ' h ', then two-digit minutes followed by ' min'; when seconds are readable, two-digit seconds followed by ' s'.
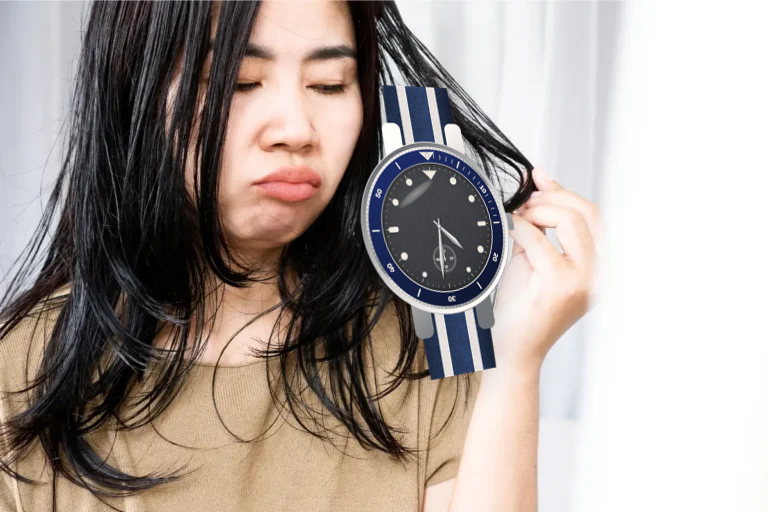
4 h 31 min
